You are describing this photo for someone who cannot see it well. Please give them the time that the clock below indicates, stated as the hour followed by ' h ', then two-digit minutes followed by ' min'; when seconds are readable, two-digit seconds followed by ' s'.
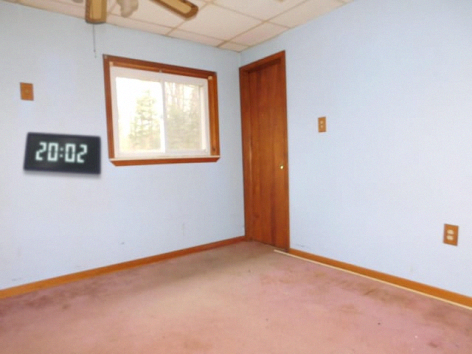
20 h 02 min
